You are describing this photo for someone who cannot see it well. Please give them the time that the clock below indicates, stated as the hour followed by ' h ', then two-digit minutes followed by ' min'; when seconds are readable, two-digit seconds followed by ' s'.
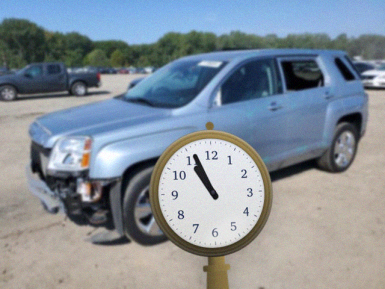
10 h 56 min
